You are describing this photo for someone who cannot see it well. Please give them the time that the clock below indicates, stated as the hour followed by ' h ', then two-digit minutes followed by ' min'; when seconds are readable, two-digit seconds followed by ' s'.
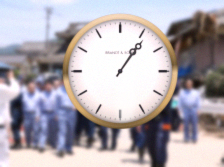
1 h 06 min
